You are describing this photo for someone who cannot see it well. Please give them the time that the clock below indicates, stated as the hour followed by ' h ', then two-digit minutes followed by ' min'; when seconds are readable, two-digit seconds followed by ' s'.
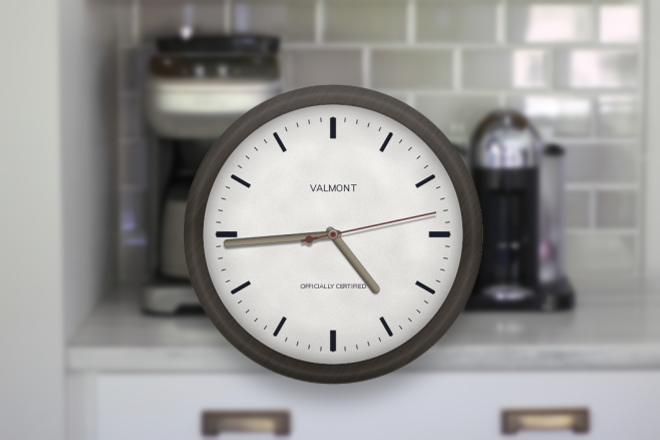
4 h 44 min 13 s
